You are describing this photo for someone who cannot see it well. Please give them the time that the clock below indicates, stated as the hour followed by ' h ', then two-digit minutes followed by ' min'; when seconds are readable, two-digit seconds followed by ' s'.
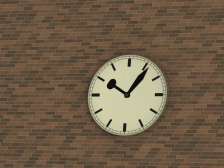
10 h 06 min
